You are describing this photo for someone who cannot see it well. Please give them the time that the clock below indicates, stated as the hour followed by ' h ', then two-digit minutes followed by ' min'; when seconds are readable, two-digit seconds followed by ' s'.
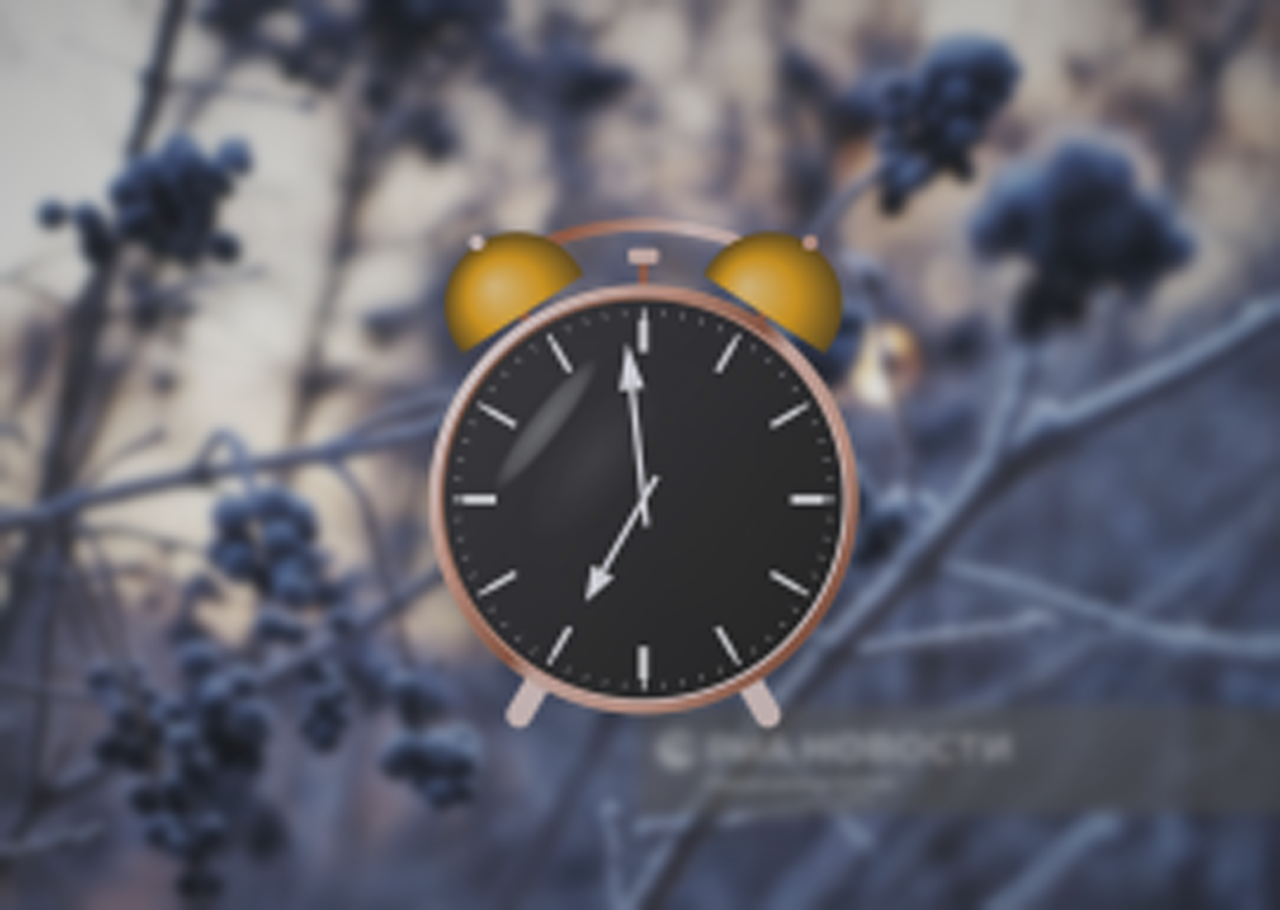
6 h 59 min
